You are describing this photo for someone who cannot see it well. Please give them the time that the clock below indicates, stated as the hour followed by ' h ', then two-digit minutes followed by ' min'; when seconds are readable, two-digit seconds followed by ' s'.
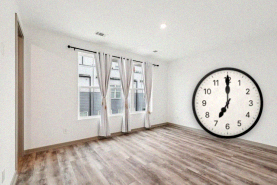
7 h 00 min
